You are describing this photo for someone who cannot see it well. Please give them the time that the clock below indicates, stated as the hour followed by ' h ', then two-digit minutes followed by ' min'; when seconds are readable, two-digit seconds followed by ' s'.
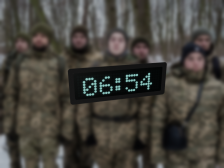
6 h 54 min
